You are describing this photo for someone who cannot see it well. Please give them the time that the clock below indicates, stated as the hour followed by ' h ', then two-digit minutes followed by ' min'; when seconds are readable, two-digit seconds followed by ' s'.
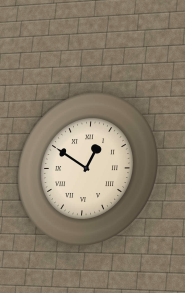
12 h 50 min
